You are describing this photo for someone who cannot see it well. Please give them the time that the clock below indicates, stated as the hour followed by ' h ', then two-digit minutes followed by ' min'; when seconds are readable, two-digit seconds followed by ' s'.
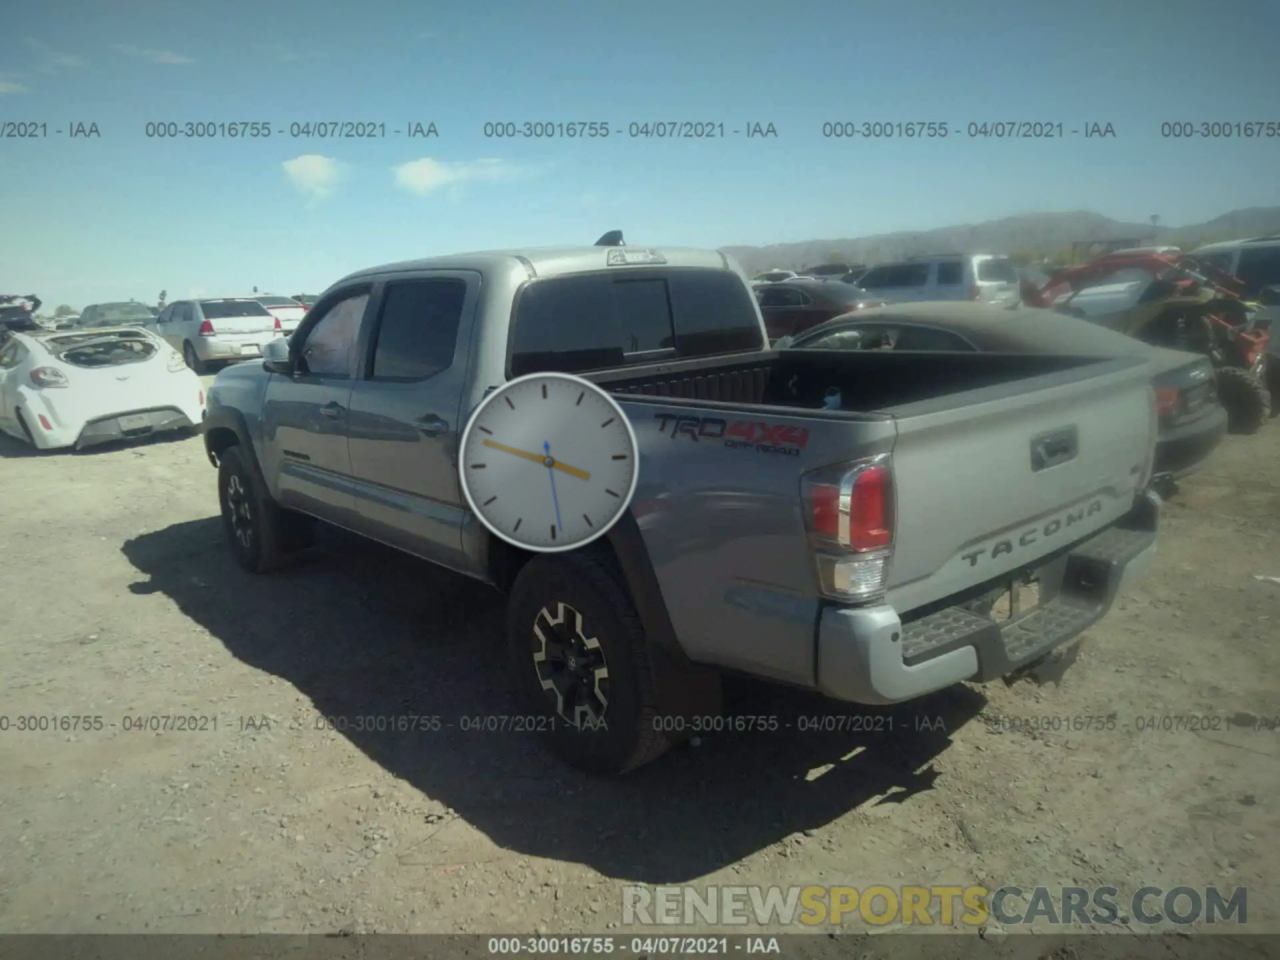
3 h 48 min 29 s
